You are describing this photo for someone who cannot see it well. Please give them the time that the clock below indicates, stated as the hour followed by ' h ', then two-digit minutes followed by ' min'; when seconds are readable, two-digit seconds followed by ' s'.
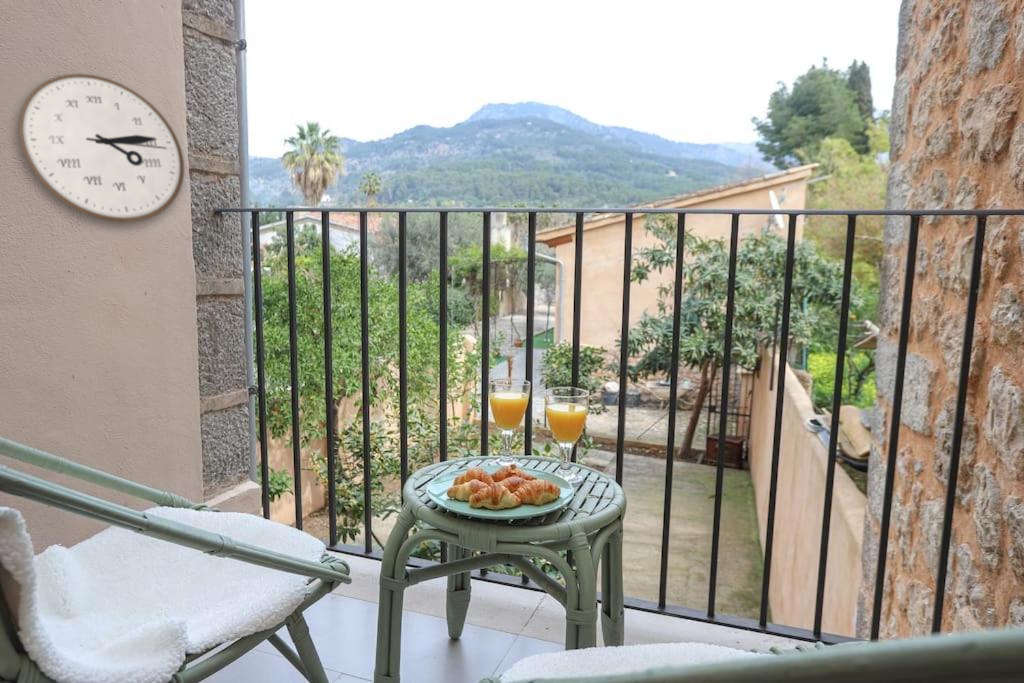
4 h 14 min 16 s
